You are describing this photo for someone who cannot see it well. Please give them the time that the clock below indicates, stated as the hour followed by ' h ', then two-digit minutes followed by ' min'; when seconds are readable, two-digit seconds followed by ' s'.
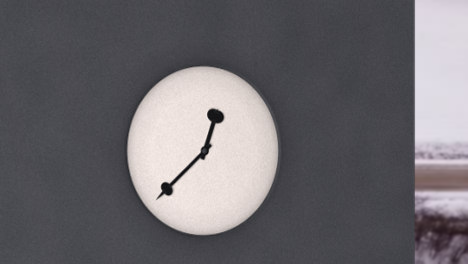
12 h 38 min
